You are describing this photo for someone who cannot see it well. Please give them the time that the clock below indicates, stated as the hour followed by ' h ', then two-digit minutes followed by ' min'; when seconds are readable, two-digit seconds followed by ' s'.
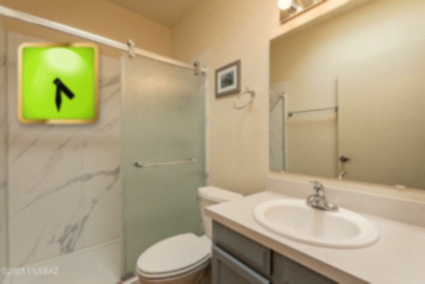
4 h 30 min
